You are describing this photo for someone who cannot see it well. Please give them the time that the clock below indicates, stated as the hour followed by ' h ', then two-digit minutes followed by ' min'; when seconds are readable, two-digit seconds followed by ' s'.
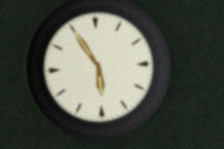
5 h 55 min
